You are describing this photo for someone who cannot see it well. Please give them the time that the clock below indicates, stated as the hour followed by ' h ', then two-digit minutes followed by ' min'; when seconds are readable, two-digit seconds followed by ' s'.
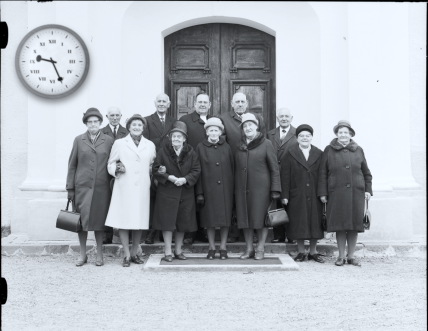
9 h 26 min
